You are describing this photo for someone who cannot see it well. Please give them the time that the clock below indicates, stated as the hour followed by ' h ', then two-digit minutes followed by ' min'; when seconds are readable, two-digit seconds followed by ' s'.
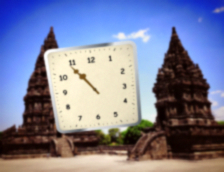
10 h 54 min
